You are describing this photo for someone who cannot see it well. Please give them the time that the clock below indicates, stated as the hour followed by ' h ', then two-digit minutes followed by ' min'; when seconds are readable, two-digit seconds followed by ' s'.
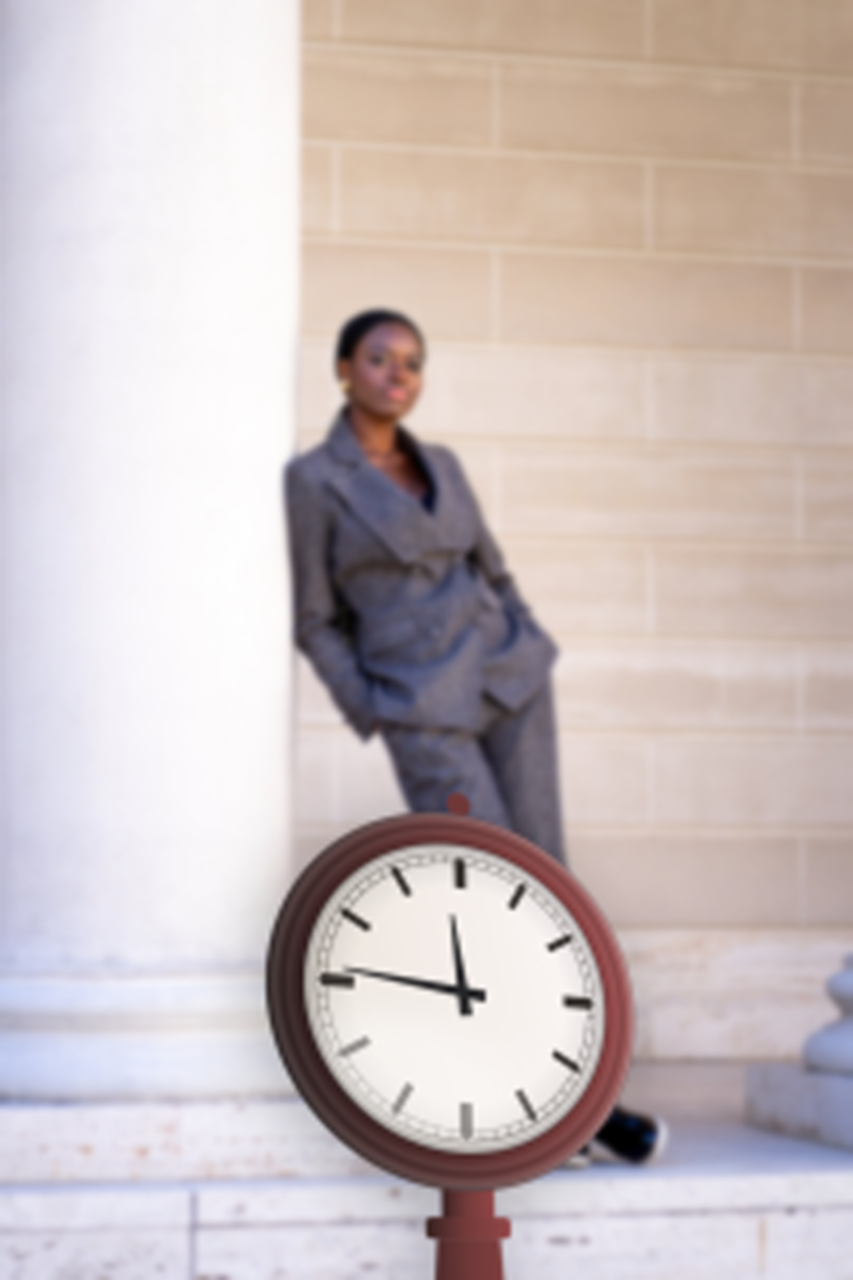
11 h 46 min
